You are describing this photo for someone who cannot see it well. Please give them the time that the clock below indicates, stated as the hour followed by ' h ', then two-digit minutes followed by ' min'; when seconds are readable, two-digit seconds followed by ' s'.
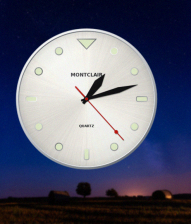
1 h 12 min 23 s
